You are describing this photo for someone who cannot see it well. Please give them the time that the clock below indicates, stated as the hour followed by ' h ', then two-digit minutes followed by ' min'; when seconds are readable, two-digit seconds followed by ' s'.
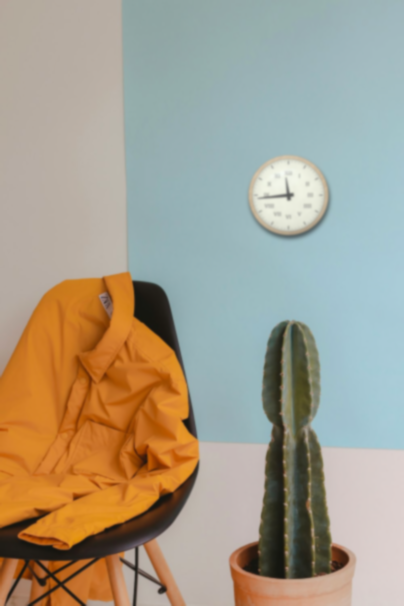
11 h 44 min
